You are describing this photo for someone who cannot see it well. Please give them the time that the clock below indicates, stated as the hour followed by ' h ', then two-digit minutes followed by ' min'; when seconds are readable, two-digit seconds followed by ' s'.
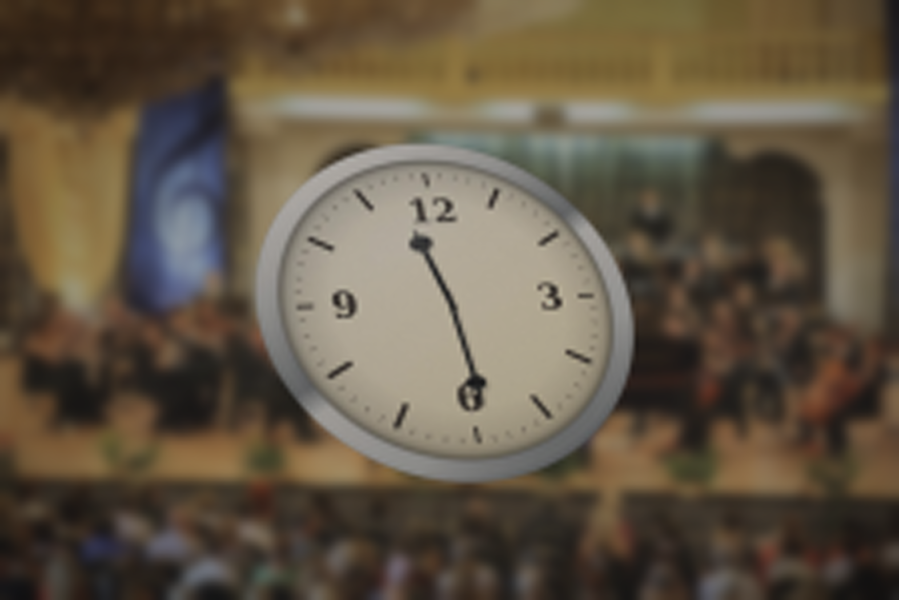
11 h 29 min
